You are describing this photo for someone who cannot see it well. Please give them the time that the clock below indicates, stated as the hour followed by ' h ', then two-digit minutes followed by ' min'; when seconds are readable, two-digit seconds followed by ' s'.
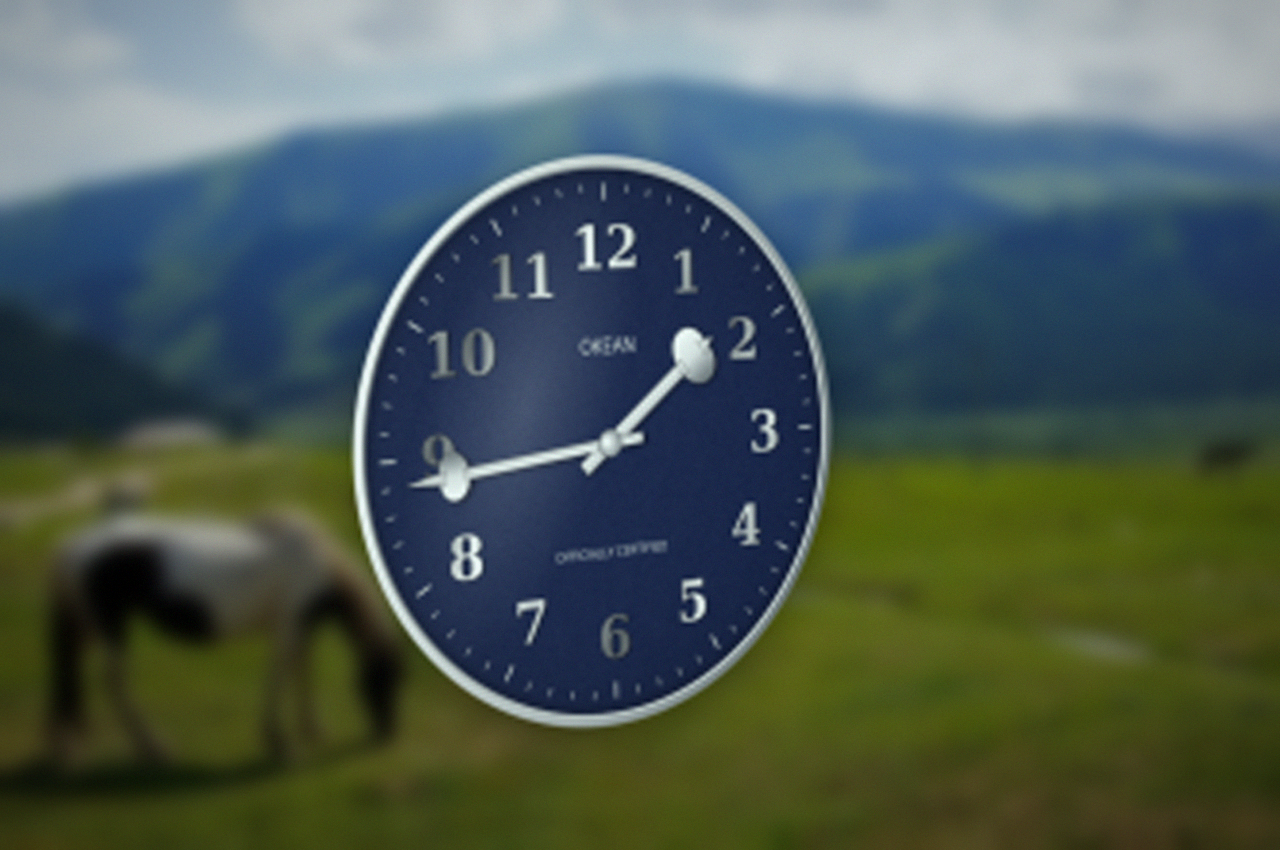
1 h 44 min
